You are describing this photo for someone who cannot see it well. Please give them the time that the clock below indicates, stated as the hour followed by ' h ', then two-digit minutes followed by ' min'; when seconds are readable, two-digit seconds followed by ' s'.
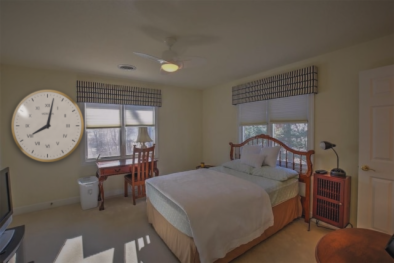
8 h 02 min
